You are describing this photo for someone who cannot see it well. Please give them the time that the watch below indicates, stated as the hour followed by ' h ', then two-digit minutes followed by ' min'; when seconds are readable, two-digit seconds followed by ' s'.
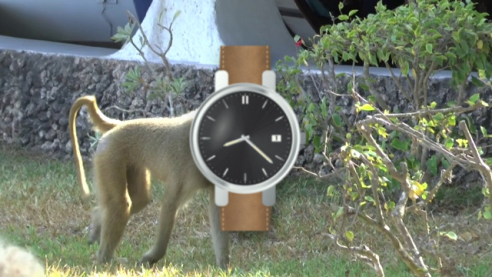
8 h 22 min
